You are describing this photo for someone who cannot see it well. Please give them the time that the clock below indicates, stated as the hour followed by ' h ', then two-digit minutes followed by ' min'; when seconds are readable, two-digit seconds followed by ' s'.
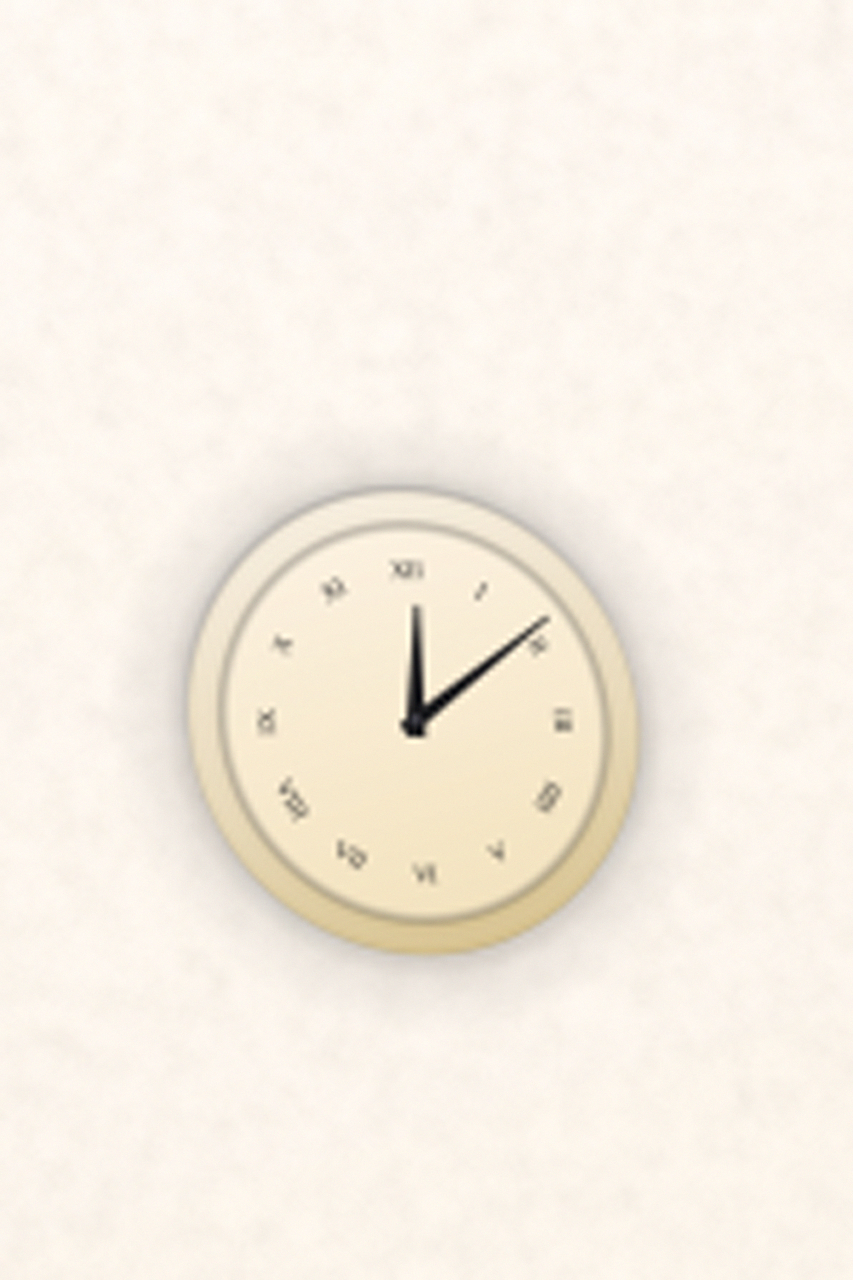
12 h 09 min
